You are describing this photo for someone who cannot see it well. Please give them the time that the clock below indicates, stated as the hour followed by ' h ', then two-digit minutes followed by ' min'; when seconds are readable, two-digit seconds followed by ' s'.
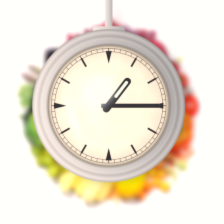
1 h 15 min
